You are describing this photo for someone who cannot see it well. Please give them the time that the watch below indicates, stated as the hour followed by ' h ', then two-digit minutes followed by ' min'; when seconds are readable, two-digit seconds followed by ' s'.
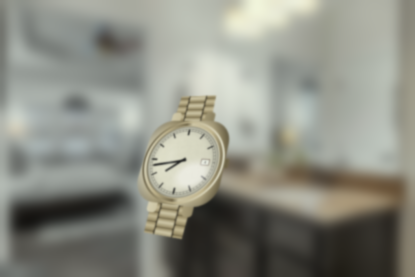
7 h 43 min
